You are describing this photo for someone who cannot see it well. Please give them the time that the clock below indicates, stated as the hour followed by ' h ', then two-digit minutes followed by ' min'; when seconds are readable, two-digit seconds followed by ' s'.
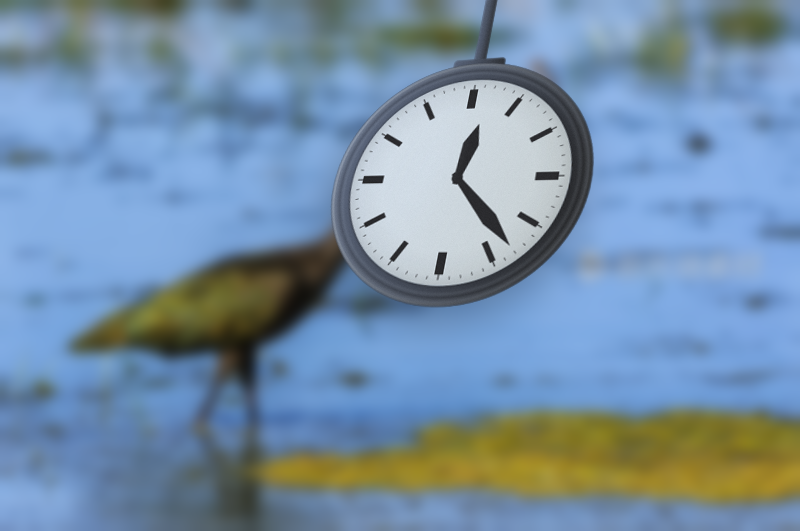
12 h 23 min
